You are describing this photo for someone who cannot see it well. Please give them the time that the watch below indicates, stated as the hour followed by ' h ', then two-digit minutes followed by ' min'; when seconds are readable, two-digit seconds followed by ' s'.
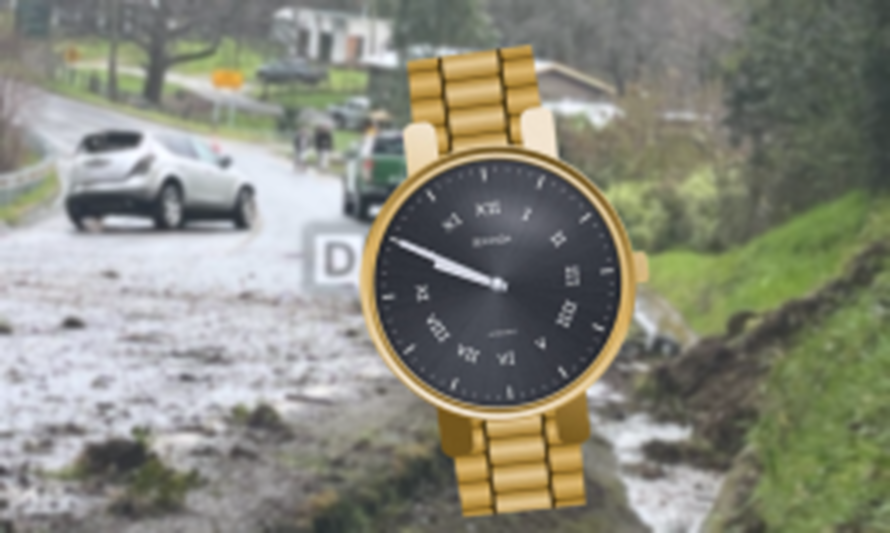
9 h 50 min
